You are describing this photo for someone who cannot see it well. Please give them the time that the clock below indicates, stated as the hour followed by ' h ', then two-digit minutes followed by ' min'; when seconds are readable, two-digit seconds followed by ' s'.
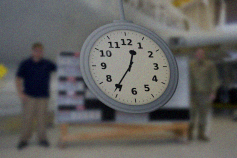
12 h 36 min
